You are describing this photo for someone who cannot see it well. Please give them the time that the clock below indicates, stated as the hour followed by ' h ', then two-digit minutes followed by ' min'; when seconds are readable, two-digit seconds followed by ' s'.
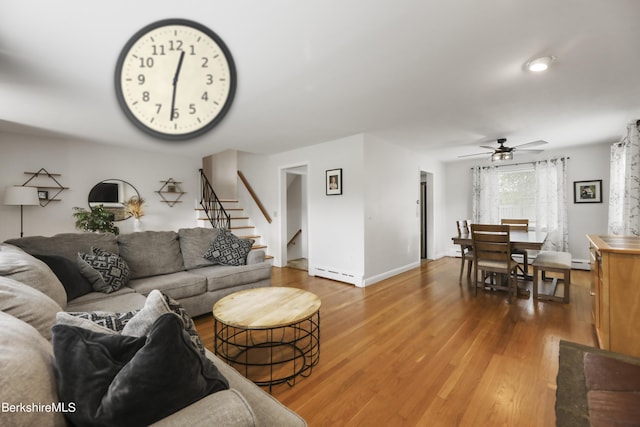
12 h 31 min
